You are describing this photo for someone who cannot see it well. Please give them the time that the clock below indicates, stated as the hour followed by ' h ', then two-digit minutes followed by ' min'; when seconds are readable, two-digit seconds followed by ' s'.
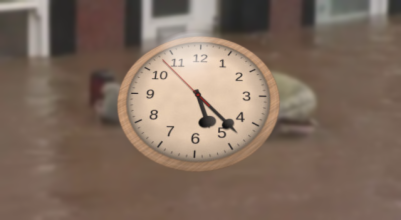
5 h 22 min 53 s
